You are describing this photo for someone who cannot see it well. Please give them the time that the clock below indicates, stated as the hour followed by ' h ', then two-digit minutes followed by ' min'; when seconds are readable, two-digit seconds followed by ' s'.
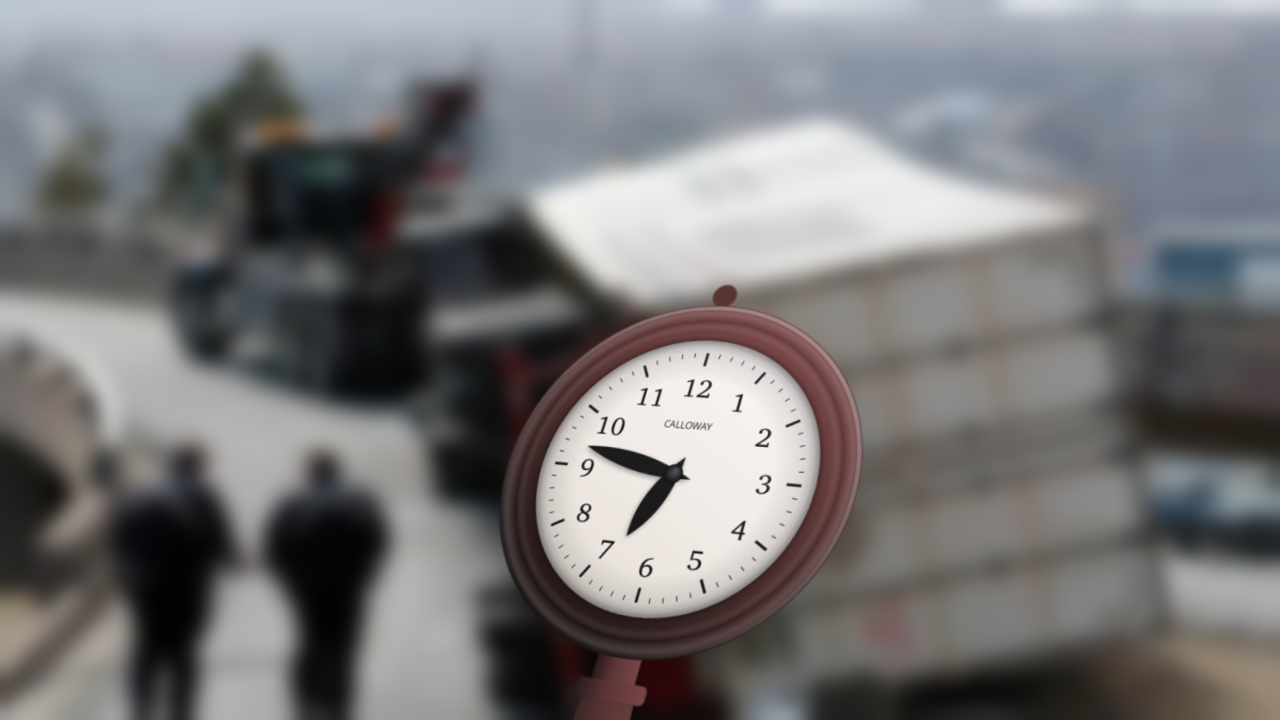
6 h 47 min
